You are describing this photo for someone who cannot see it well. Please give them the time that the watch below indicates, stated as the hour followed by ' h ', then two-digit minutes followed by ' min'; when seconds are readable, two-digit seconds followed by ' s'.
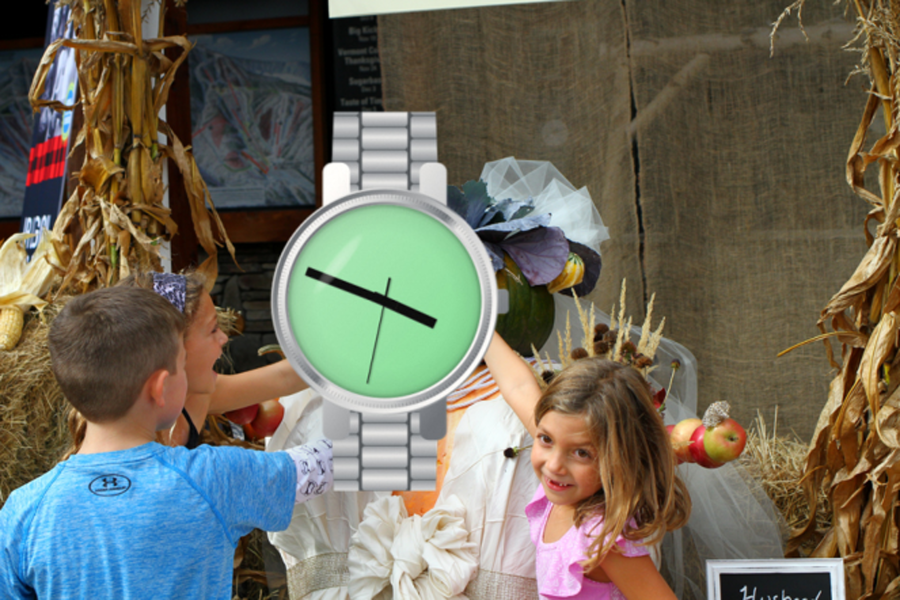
3 h 48 min 32 s
